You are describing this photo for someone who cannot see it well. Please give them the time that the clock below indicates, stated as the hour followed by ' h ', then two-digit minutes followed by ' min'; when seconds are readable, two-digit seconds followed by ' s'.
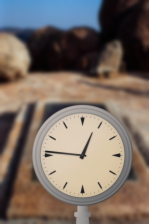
12 h 46 min
